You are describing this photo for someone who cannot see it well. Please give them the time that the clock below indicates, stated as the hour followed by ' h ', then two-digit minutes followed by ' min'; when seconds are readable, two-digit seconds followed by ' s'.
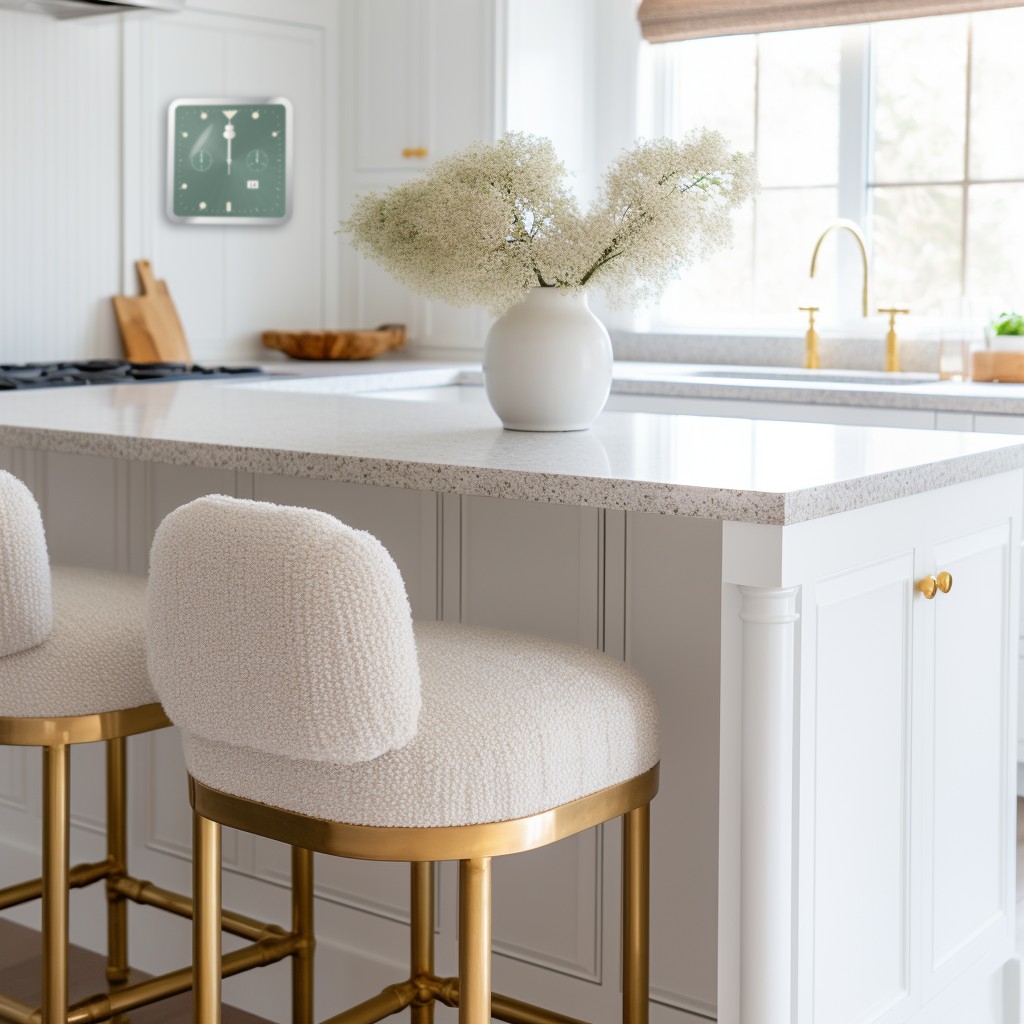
12 h 00 min
